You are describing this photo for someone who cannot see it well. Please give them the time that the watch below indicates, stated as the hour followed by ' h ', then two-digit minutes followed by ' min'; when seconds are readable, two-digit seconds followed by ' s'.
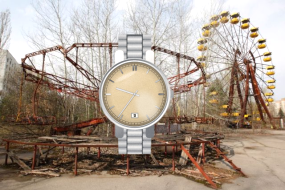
9 h 36 min
